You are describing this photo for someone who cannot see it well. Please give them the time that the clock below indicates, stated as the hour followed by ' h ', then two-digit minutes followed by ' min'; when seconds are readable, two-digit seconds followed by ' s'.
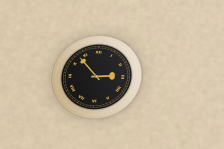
2 h 53 min
